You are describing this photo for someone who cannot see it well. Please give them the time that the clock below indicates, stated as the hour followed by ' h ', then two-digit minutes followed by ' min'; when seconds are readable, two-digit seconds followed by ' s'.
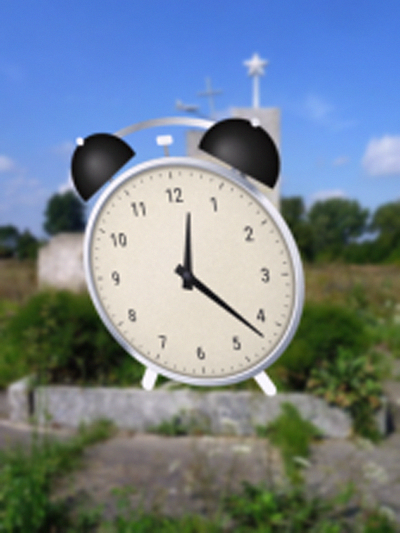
12 h 22 min
